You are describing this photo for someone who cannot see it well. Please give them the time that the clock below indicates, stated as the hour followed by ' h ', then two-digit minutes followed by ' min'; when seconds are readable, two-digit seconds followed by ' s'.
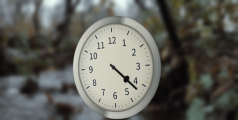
4 h 22 min
